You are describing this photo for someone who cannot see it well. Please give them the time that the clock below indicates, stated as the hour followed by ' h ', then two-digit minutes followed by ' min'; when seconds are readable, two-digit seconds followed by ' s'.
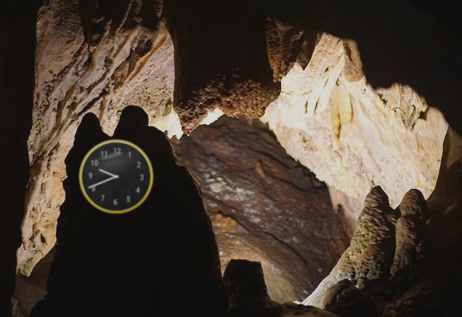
9 h 41 min
